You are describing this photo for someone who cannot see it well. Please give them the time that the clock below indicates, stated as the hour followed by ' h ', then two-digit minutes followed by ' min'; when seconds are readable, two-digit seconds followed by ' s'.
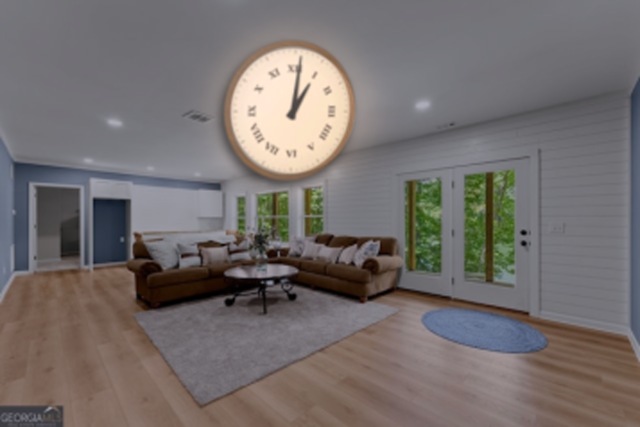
1 h 01 min
